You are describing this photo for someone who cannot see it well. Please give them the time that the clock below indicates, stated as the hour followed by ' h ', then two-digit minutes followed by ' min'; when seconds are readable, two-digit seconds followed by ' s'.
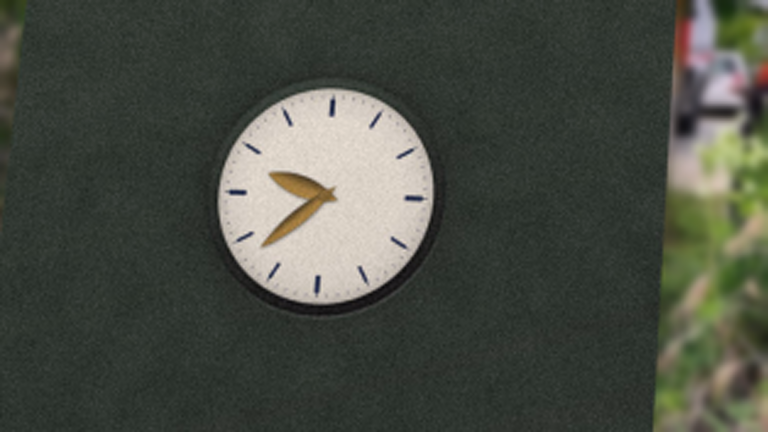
9 h 38 min
